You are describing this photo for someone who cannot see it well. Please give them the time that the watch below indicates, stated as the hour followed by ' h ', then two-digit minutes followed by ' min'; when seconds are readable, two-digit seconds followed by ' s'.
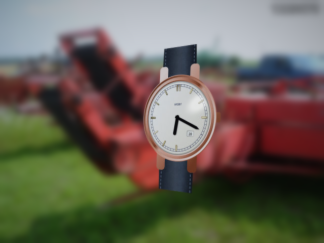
6 h 19 min
